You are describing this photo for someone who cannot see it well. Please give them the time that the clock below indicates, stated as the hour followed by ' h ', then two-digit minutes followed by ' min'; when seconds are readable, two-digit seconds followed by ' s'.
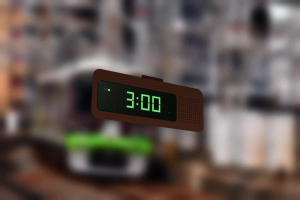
3 h 00 min
